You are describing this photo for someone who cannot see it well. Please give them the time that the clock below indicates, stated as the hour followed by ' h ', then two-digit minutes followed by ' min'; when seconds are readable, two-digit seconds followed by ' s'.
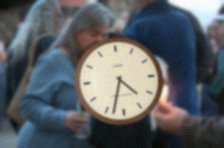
4 h 33 min
